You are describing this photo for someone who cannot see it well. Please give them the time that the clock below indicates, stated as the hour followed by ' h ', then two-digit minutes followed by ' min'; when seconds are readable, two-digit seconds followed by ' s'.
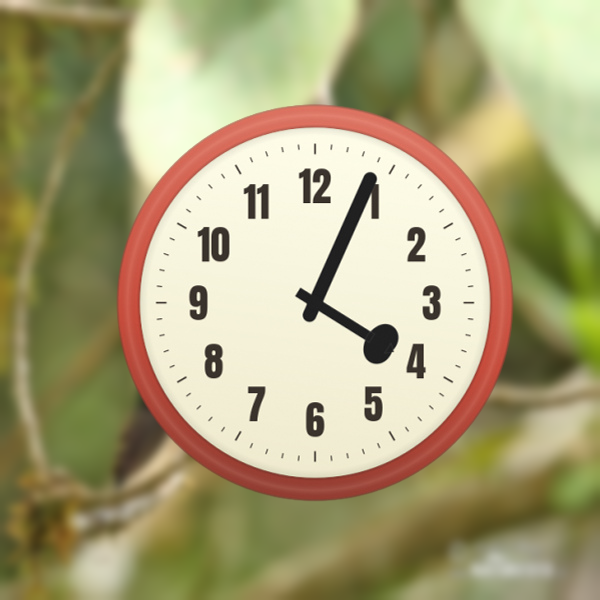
4 h 04 min
